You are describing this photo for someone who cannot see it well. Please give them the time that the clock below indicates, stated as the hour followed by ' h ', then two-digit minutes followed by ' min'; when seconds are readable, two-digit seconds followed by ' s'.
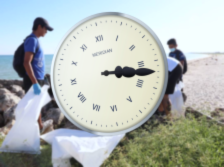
3 h 17 min
